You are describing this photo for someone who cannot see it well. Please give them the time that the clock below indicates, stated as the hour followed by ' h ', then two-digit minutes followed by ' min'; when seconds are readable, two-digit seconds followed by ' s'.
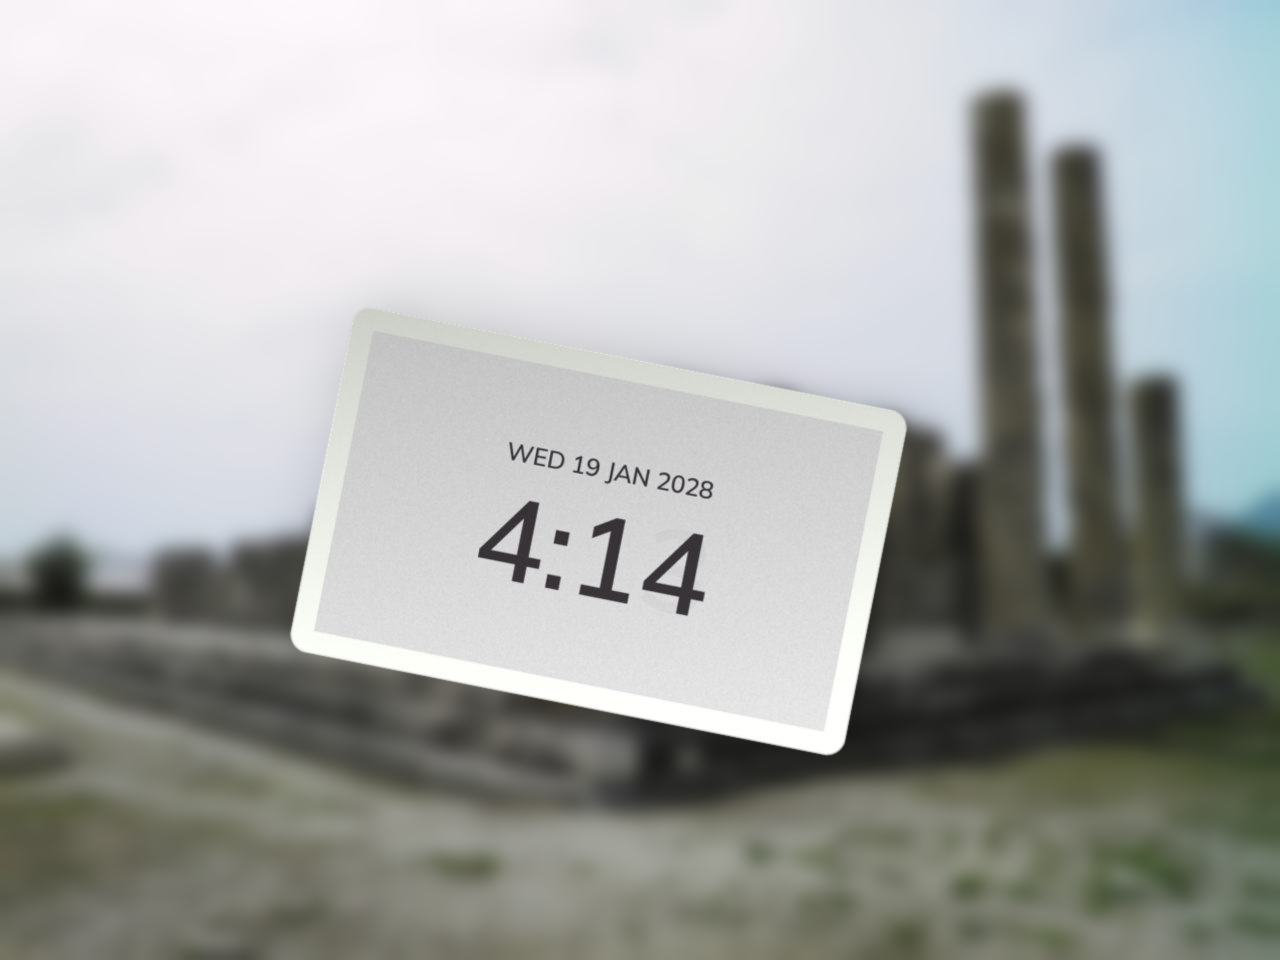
4 h 14 min
